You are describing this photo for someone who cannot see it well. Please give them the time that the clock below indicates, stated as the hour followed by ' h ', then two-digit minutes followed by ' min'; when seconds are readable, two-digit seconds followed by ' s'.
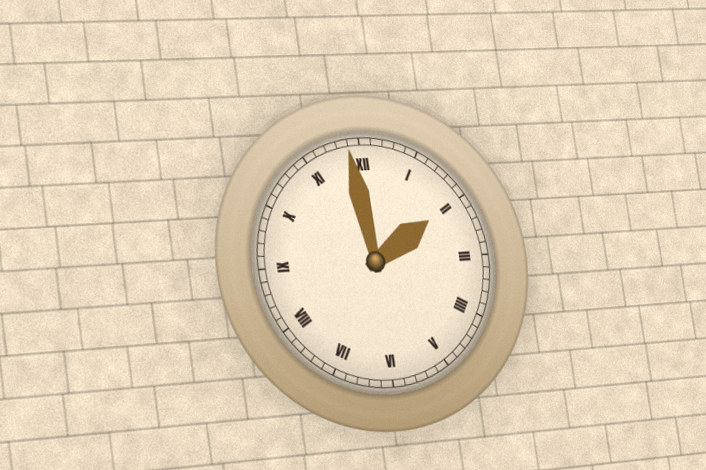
1 h 59 min
